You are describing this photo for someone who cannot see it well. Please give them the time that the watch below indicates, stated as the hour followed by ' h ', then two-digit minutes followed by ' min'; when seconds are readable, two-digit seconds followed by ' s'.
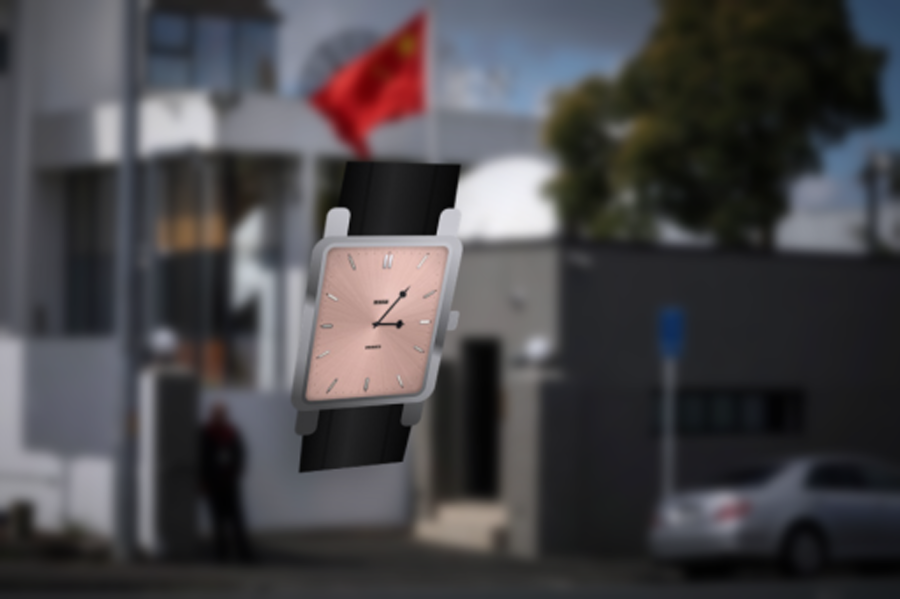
3 h 06 min
